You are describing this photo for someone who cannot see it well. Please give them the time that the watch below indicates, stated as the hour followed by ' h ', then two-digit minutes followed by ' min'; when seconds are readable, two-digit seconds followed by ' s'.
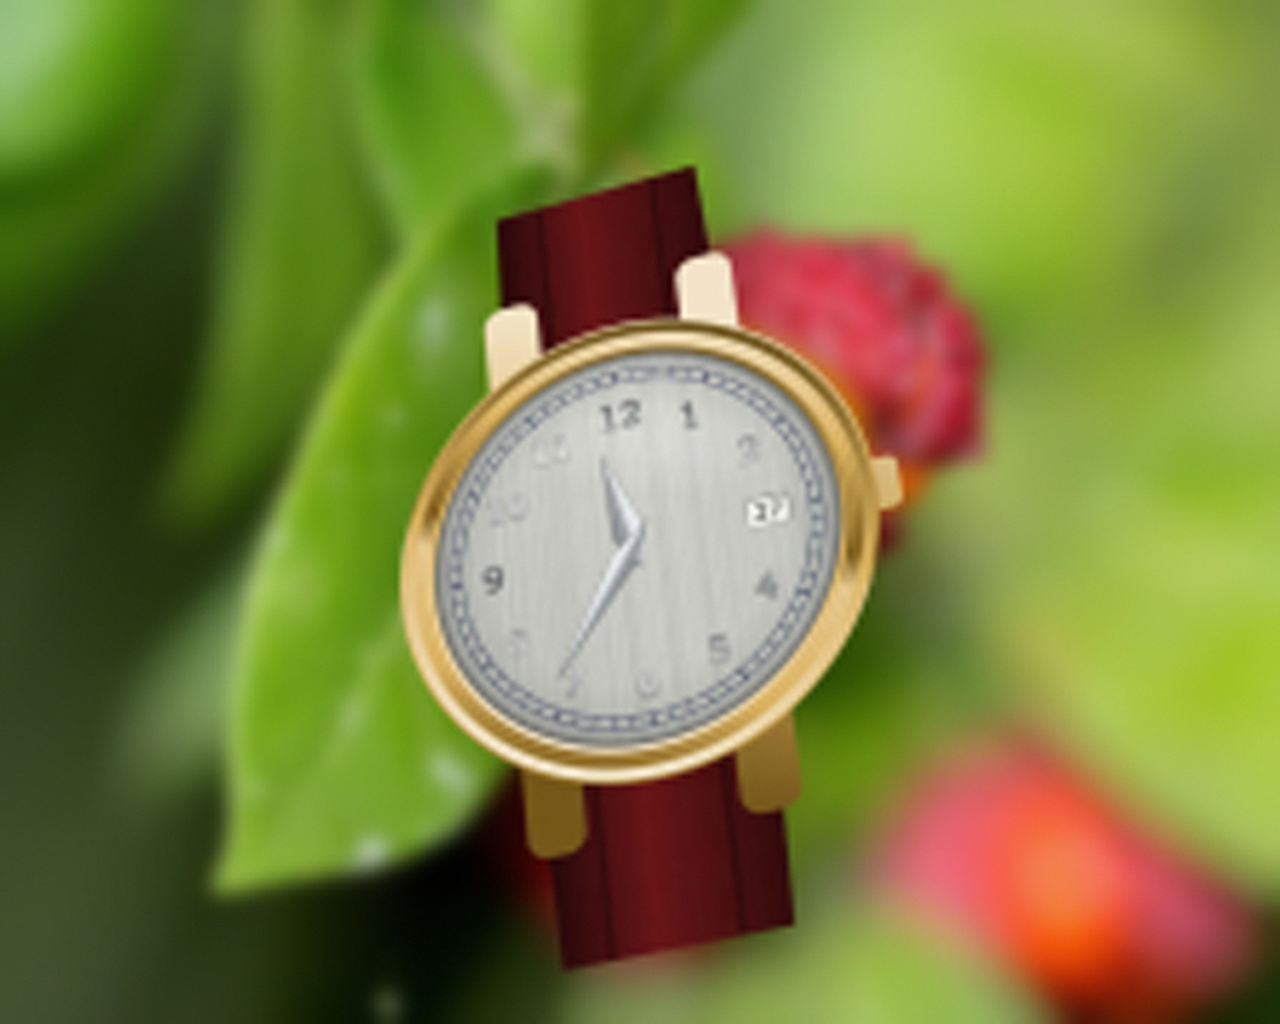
11 h 36 min
